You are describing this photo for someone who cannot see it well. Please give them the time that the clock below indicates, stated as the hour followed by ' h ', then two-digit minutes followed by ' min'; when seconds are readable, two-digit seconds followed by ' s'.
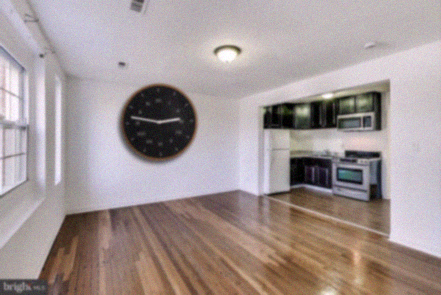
2 h 47 min
